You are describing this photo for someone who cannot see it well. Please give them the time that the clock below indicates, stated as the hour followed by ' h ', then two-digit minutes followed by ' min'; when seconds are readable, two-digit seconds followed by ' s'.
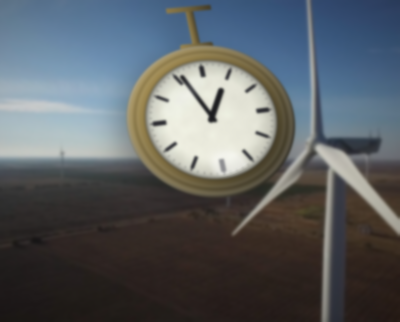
12 h 56 min
